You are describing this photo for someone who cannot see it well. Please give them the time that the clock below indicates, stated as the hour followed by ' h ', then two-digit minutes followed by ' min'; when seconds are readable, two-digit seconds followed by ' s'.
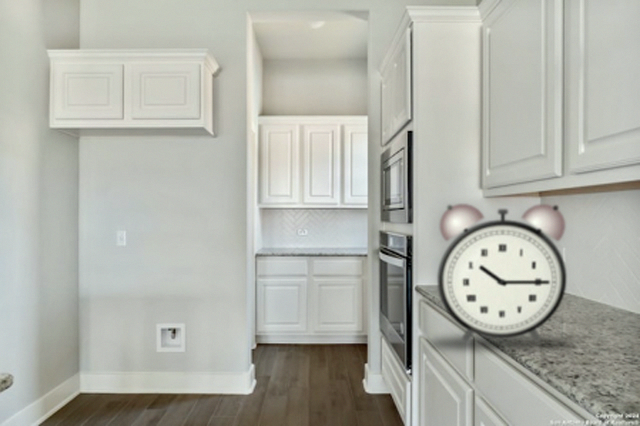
10 h 15 min
